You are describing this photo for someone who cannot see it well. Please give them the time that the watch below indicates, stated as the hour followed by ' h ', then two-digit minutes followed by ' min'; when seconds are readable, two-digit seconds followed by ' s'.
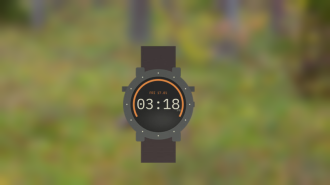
3 h 18 min
